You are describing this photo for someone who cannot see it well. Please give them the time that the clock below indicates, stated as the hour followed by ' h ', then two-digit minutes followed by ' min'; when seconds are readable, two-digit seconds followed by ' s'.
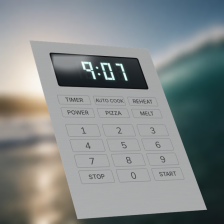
9 h 07 min
